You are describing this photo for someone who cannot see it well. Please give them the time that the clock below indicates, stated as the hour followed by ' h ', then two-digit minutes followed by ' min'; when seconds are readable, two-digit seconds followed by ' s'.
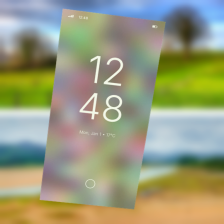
12 h 48 min
